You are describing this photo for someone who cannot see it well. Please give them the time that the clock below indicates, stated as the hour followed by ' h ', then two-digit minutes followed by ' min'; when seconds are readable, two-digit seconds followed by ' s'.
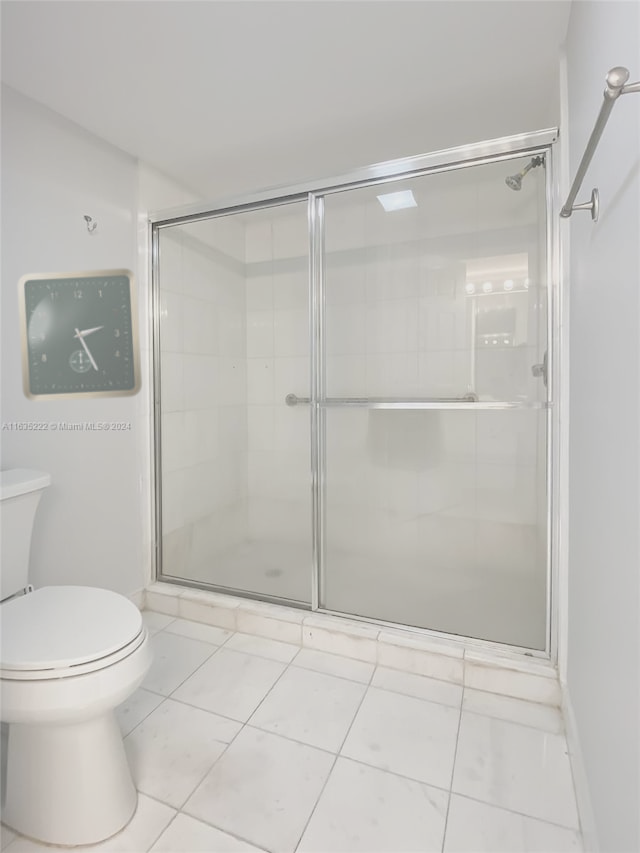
2 h 26 min
